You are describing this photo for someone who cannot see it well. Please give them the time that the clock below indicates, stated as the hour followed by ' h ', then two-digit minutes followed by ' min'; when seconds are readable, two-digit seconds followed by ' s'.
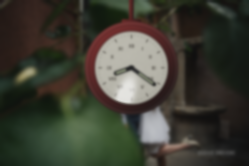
8 h 21 min
